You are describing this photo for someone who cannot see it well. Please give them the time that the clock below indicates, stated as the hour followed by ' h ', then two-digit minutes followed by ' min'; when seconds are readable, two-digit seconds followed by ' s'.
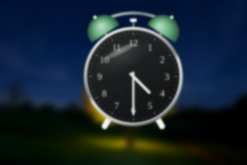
4 h 30 min
